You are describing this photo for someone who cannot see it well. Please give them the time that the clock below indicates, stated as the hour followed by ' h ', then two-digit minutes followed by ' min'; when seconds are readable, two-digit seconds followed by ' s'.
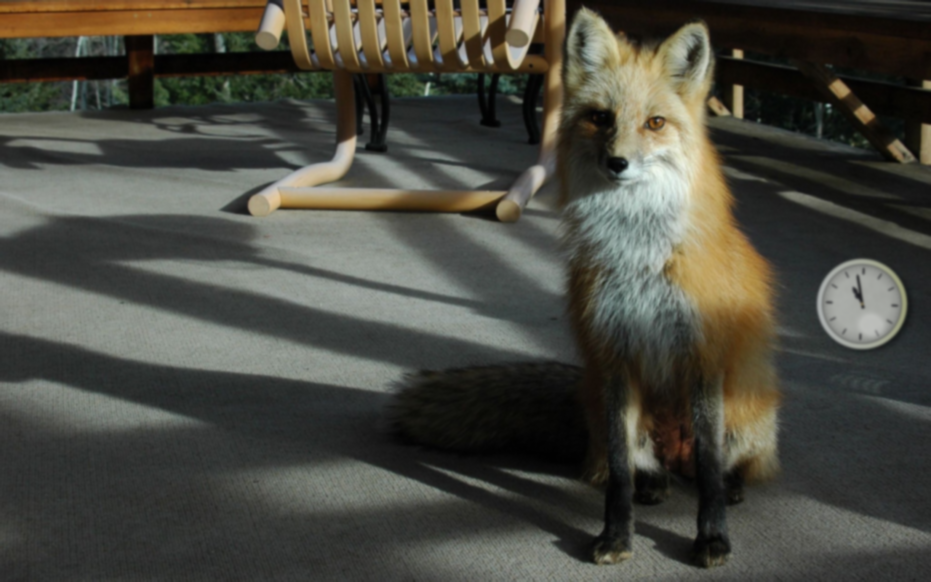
10 h 58 min
